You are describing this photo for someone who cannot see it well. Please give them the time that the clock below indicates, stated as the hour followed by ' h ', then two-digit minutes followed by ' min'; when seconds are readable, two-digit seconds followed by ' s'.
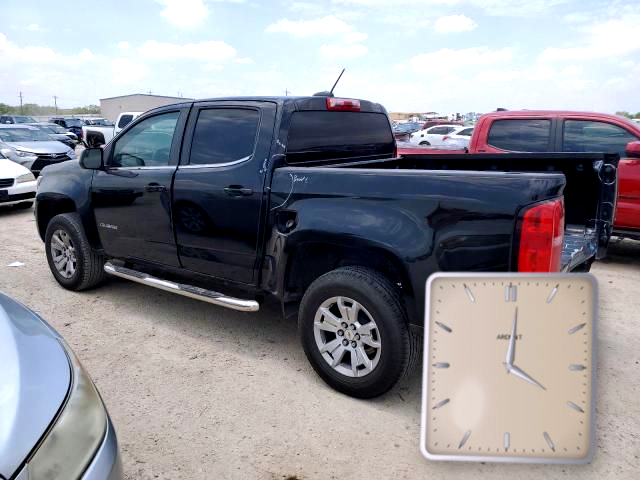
4 h 01 min
